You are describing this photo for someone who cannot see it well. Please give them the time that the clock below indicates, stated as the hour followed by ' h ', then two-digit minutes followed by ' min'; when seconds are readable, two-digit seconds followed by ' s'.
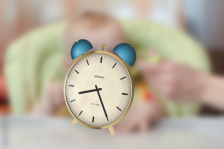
8 h 25 min
